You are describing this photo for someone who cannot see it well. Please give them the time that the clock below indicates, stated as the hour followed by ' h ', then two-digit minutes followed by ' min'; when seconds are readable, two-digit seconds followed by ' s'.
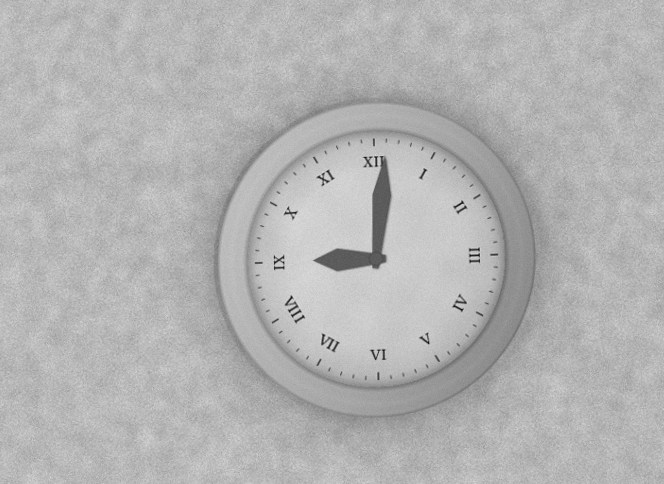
9 h 01 min
